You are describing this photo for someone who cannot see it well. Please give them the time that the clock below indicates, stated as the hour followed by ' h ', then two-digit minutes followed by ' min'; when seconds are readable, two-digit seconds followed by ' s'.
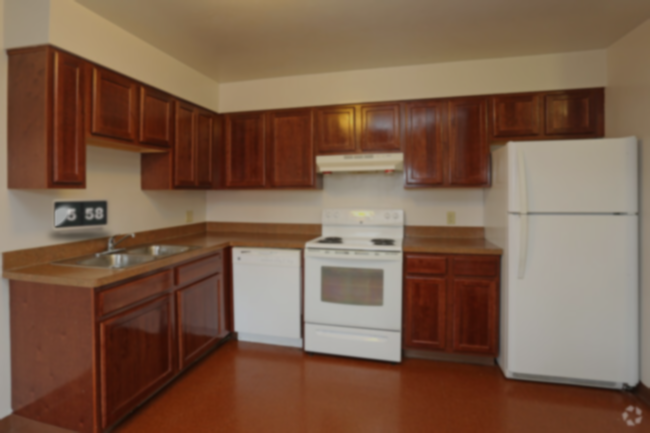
5 h 58 min
